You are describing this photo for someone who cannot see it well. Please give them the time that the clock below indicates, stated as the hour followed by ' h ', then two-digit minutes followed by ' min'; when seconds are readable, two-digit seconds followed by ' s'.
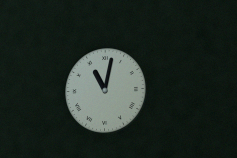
11 h 02 min
